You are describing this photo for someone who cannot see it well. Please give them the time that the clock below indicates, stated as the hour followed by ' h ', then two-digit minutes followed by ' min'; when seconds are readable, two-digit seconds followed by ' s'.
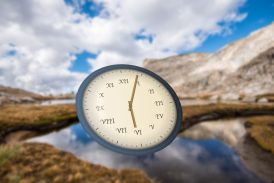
6 h 04 min
